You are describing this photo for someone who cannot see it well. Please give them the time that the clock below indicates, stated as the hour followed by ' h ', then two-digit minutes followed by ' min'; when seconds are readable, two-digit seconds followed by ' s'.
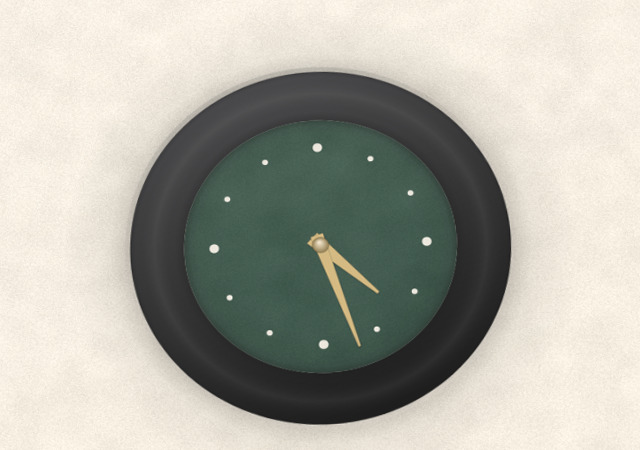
4 h 27 min
